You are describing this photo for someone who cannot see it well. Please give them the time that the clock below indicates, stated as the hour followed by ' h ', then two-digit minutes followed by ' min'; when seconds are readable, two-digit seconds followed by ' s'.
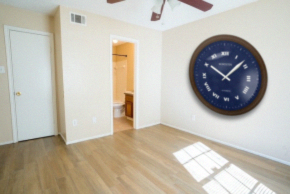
10 h 08 min
